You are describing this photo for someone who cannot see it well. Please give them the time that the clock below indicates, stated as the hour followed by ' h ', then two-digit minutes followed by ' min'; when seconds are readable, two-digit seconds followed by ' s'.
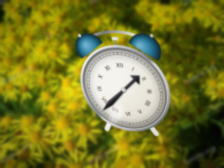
1 h 38 min
